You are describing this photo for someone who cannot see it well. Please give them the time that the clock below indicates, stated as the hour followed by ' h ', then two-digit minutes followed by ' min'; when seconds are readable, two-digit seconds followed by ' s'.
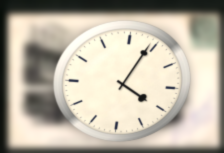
4 h 04 min
